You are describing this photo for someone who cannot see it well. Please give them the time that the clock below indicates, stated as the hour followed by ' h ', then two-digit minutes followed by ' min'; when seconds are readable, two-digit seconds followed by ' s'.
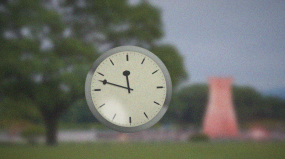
11 h 48 min
